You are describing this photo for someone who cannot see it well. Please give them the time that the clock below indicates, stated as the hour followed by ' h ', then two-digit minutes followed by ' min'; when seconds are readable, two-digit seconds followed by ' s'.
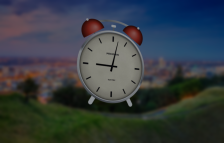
9 h 02 min
